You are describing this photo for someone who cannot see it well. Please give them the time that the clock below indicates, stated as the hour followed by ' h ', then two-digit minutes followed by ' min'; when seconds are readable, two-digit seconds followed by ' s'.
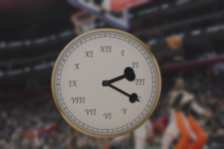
2 h 20 min
